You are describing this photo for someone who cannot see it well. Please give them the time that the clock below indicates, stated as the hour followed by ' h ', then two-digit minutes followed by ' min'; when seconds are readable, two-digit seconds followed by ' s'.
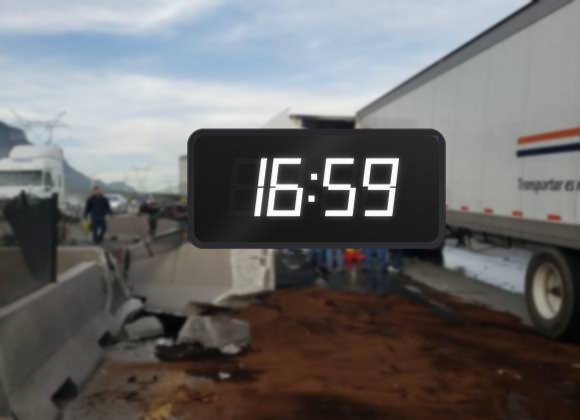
16 h 59 min
